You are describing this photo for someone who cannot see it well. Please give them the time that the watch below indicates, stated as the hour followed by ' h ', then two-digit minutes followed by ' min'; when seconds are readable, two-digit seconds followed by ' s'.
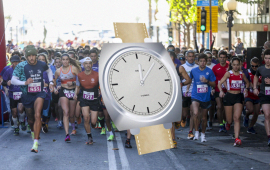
12 h 07 min
